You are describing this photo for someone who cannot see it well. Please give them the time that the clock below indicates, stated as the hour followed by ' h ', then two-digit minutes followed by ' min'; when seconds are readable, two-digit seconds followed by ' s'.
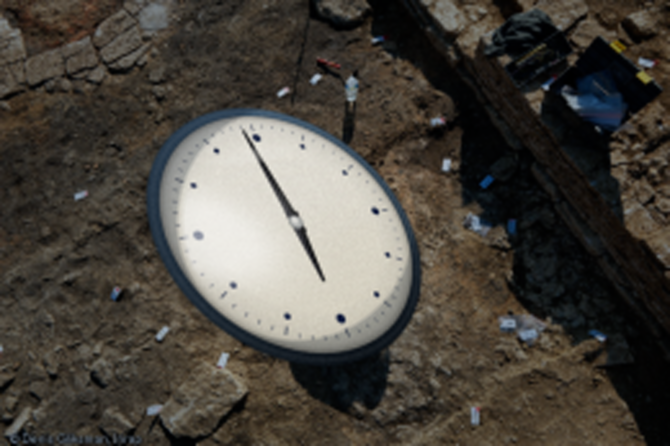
5 h 59 min
